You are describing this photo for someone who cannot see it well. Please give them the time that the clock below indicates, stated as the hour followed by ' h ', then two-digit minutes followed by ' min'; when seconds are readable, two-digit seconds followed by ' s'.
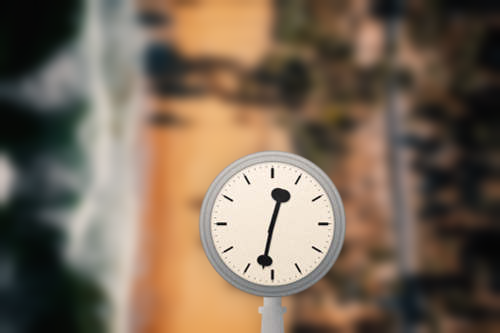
12 h 32 min
